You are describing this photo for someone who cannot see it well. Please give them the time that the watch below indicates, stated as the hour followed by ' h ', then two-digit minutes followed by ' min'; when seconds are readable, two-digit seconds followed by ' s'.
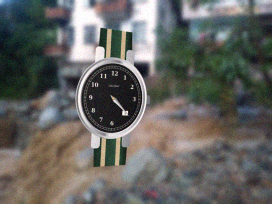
4 h 22 min
